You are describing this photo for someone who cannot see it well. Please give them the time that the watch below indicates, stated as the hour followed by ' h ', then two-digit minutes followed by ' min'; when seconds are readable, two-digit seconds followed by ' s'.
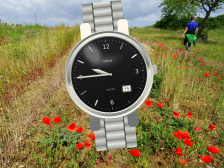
9 h 45 min
